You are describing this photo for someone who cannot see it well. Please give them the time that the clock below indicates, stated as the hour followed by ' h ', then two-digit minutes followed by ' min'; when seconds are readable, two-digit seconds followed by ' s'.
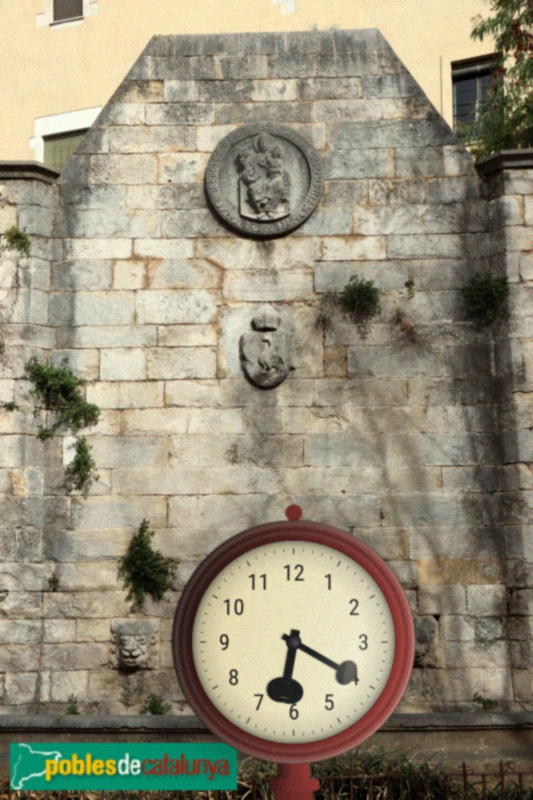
6 h 20 min
